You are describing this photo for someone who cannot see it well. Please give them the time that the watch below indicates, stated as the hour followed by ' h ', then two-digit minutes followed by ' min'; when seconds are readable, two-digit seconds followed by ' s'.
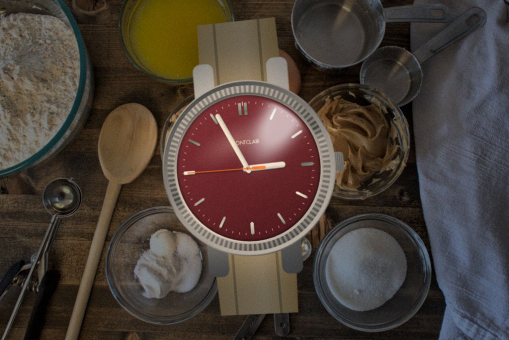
2 h 55 min 45 s
